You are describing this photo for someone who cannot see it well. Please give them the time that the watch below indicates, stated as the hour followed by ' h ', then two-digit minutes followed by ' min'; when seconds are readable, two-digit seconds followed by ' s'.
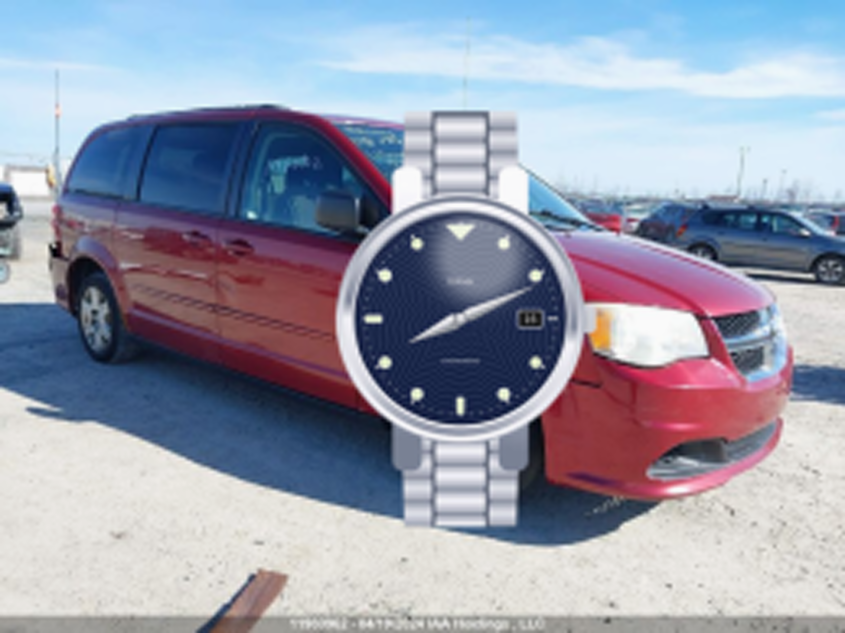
8 h 11 min
